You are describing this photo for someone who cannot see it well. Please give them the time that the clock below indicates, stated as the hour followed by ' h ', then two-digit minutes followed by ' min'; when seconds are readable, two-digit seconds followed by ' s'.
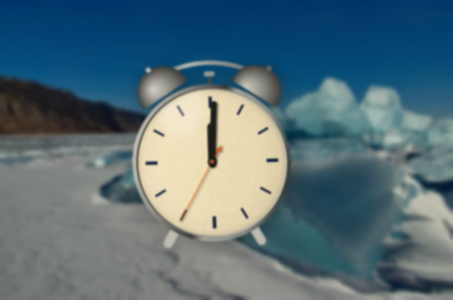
12 h 00 min 35 s
